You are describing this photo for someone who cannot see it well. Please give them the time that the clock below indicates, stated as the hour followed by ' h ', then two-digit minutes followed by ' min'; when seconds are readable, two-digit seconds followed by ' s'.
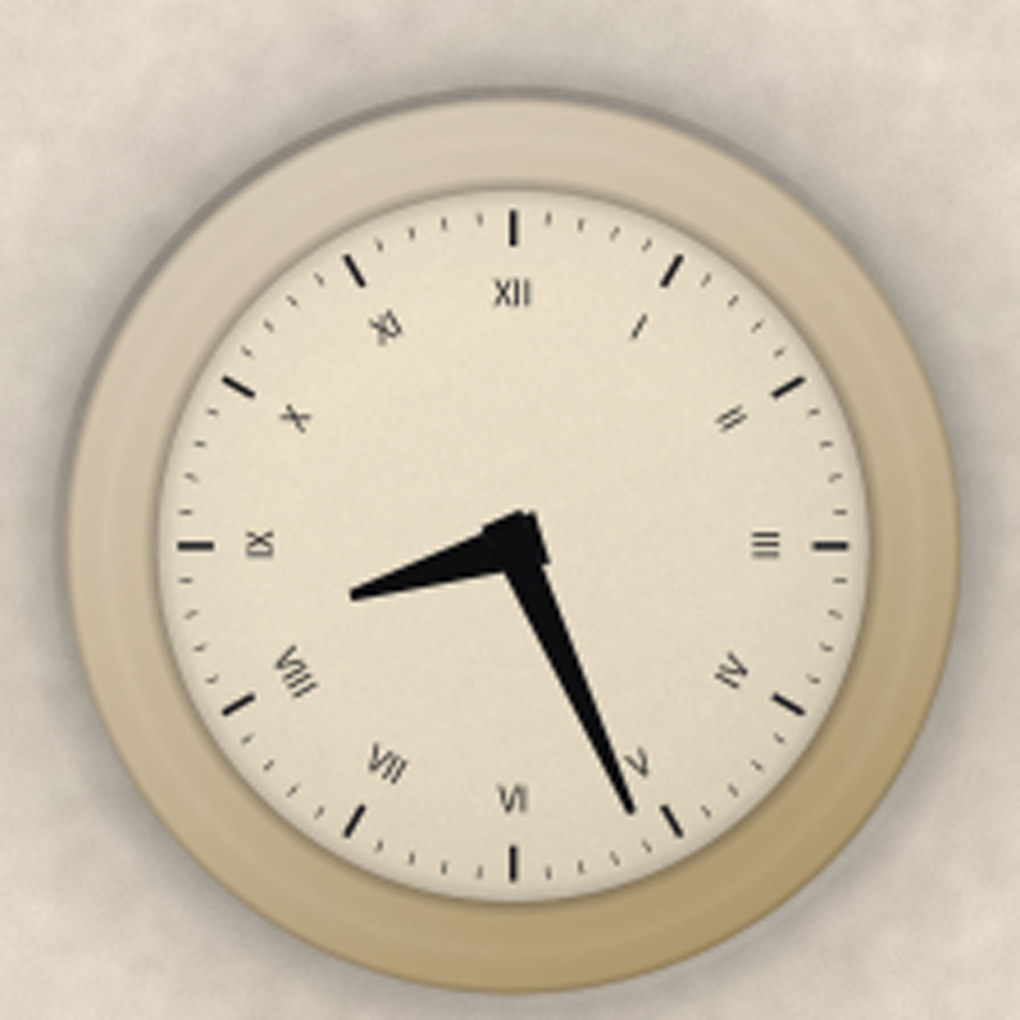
8 h 26 min
